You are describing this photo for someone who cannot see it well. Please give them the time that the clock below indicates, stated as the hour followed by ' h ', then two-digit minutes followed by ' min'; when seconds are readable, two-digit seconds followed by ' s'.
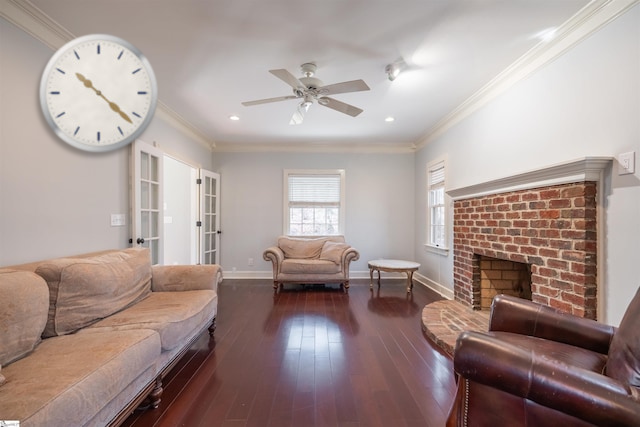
10 h 22 min
